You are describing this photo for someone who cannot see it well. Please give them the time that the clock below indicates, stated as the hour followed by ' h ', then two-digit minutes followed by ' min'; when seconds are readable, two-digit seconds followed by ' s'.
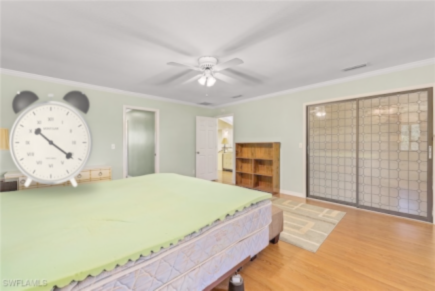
10 h 21 min
